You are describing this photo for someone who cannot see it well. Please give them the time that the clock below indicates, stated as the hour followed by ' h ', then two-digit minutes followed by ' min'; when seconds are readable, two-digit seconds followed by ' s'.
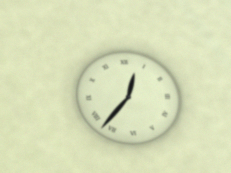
12 h 37 min
